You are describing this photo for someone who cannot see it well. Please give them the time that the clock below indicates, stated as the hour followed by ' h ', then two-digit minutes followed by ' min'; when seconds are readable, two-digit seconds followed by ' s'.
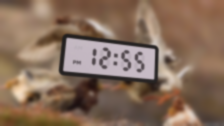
12 h 55 min
